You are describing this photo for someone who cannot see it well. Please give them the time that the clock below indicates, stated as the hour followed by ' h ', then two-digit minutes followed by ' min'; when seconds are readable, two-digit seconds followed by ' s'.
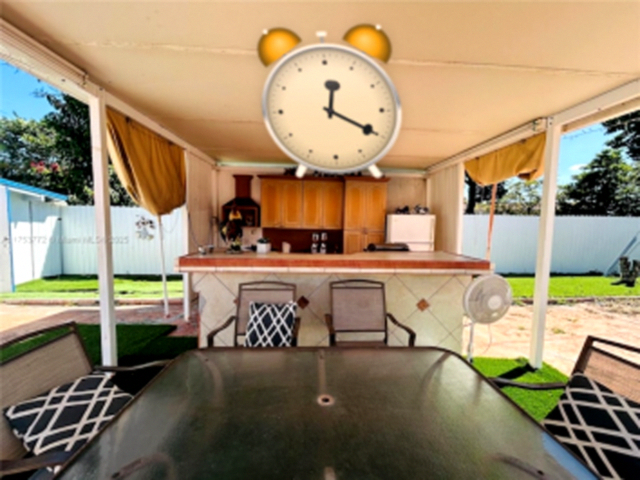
12 h 20 min
